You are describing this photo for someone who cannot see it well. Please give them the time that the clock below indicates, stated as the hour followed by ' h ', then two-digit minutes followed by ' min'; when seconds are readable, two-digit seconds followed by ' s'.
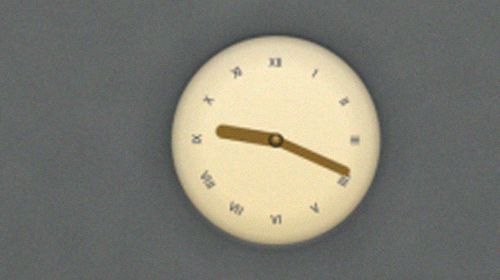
9 h 19 min
